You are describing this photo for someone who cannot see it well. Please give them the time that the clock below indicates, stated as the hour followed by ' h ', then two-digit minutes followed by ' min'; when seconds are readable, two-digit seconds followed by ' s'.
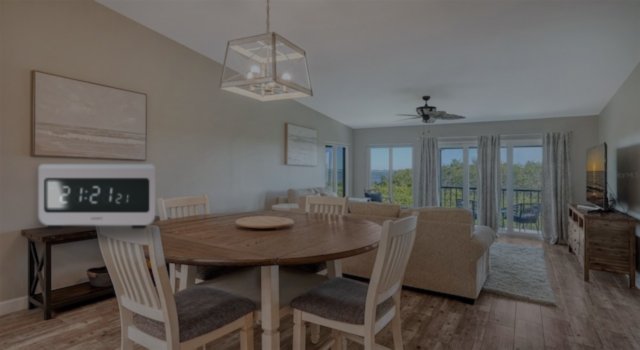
21 h 21 min
